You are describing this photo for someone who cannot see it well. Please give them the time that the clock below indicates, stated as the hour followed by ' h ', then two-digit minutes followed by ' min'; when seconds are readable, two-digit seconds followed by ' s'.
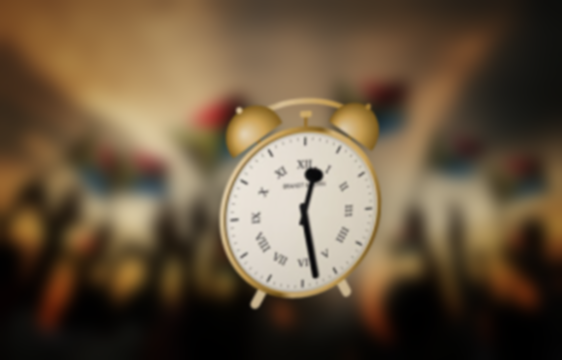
12 h 28 min
